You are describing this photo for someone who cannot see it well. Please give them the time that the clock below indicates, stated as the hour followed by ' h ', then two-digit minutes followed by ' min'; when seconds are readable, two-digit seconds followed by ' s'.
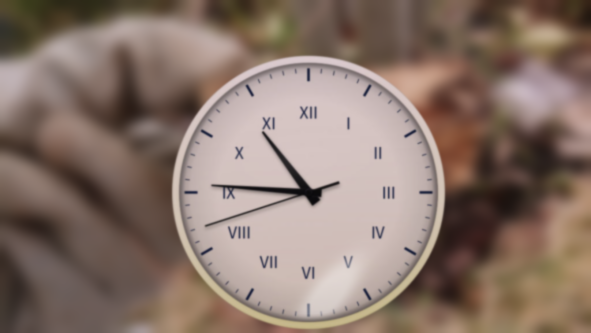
10 h 45 min 42 s
